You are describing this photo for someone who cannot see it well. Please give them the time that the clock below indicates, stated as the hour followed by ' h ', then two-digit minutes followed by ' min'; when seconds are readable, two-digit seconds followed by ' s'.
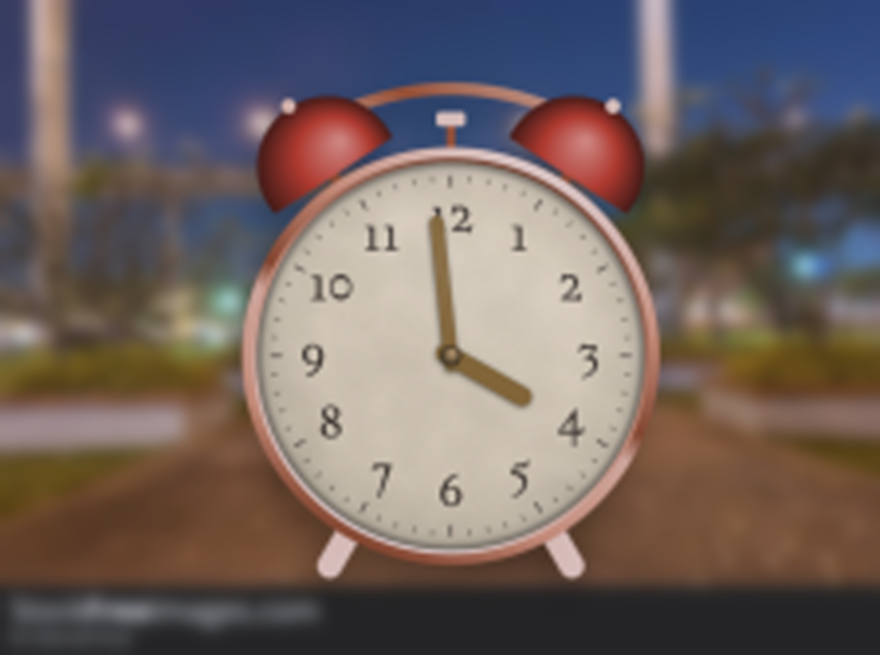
3 h 59 min
